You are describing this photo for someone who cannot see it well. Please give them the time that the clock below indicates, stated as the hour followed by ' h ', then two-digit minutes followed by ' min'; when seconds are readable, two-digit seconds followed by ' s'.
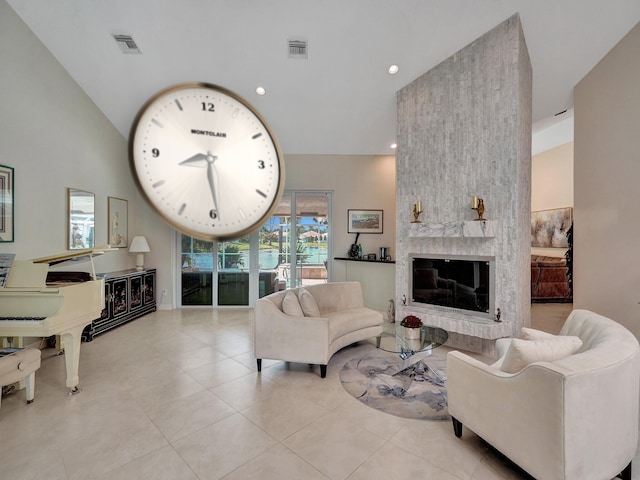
8 h 29 min
